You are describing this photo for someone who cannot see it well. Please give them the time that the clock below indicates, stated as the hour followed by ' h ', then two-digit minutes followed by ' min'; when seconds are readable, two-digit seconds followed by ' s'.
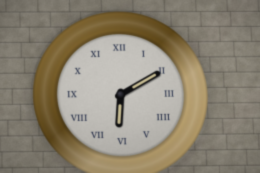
6 h 10 min
